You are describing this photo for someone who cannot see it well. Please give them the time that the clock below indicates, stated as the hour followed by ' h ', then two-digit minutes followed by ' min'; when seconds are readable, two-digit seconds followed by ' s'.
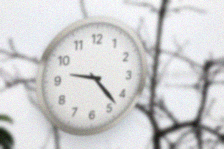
9 h 23 min
